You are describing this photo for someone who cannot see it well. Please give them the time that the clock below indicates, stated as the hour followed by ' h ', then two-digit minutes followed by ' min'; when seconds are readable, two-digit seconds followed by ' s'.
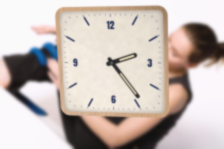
2 h 24 min
